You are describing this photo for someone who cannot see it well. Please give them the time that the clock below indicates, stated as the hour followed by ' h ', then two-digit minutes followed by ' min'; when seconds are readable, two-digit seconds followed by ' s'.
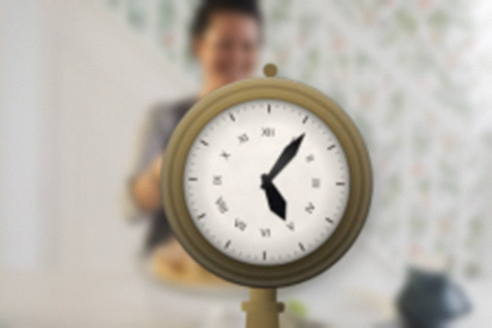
5 h 06 min
